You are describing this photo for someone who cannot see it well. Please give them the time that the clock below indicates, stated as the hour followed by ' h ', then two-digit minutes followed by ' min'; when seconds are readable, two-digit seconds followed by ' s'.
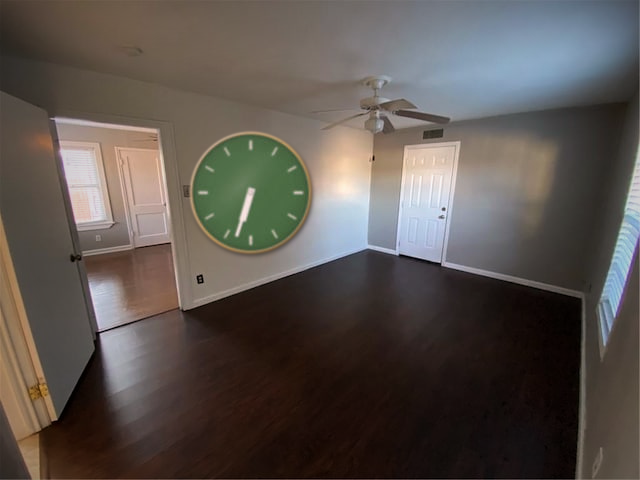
6 h 33 min
